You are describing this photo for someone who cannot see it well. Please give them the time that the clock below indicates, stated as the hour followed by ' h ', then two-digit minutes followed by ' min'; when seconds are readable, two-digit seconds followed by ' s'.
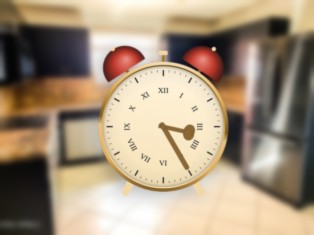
3 h 25 min
